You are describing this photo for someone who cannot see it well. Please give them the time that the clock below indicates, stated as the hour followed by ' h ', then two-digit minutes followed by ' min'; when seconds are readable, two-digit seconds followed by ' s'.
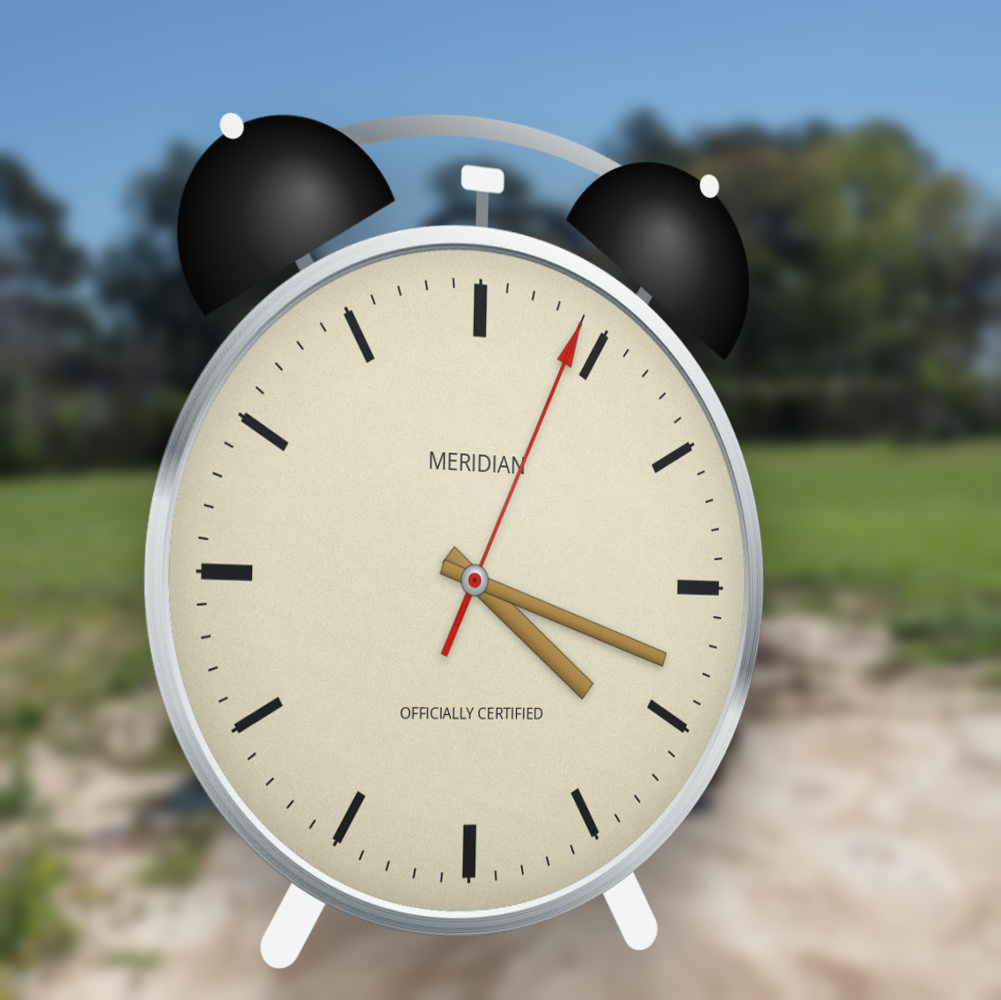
4 h 18 min 04 s
